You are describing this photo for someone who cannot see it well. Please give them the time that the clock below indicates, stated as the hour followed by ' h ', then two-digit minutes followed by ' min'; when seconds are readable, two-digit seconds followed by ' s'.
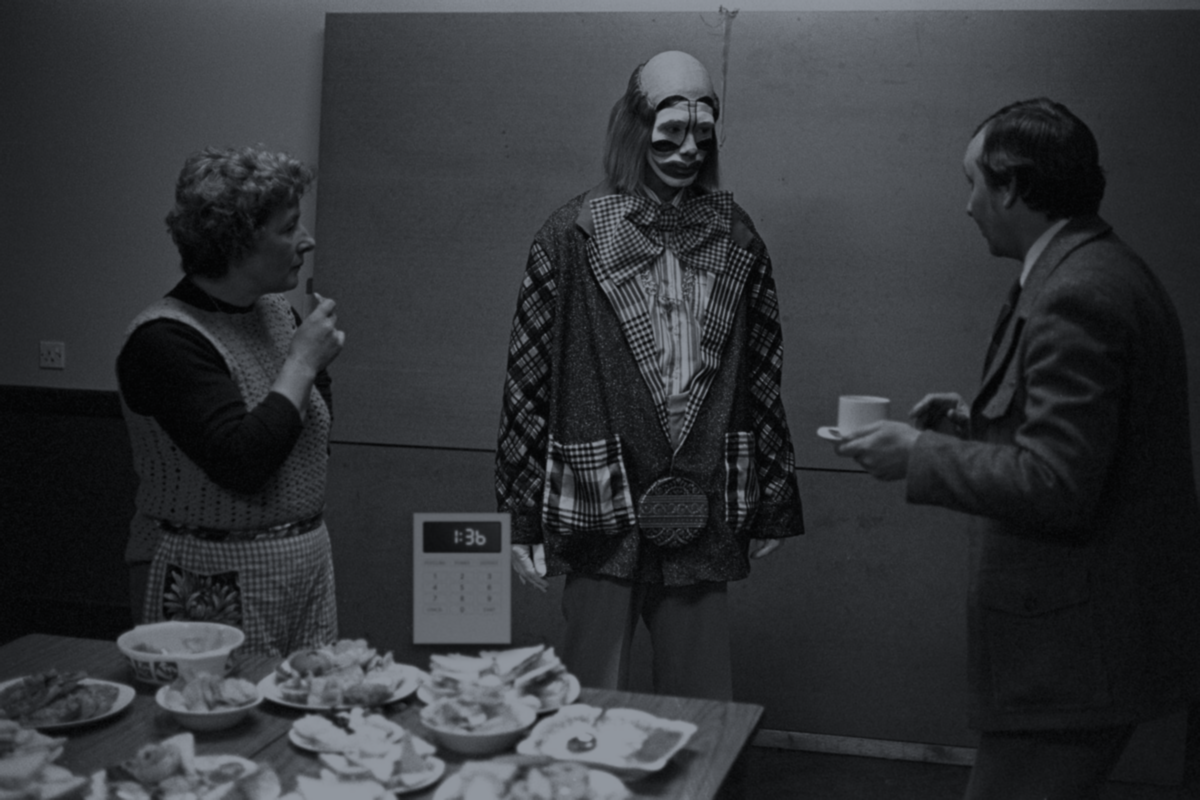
1 h 36 min
